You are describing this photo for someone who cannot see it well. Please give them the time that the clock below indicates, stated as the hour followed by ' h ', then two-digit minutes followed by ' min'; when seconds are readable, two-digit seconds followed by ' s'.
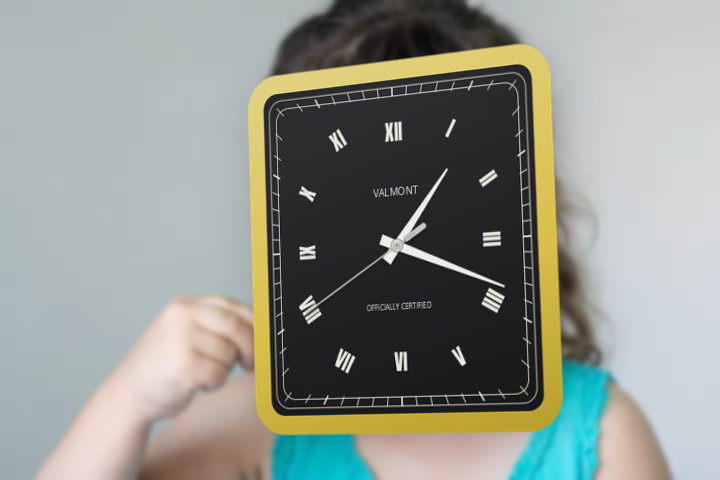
1 h 18 min 40 s
